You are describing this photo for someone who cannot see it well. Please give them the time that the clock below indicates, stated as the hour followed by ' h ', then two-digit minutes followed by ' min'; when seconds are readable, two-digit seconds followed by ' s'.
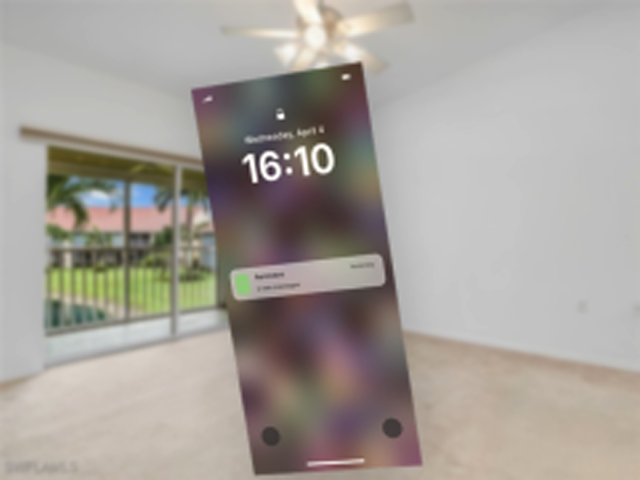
16 h 10 min
